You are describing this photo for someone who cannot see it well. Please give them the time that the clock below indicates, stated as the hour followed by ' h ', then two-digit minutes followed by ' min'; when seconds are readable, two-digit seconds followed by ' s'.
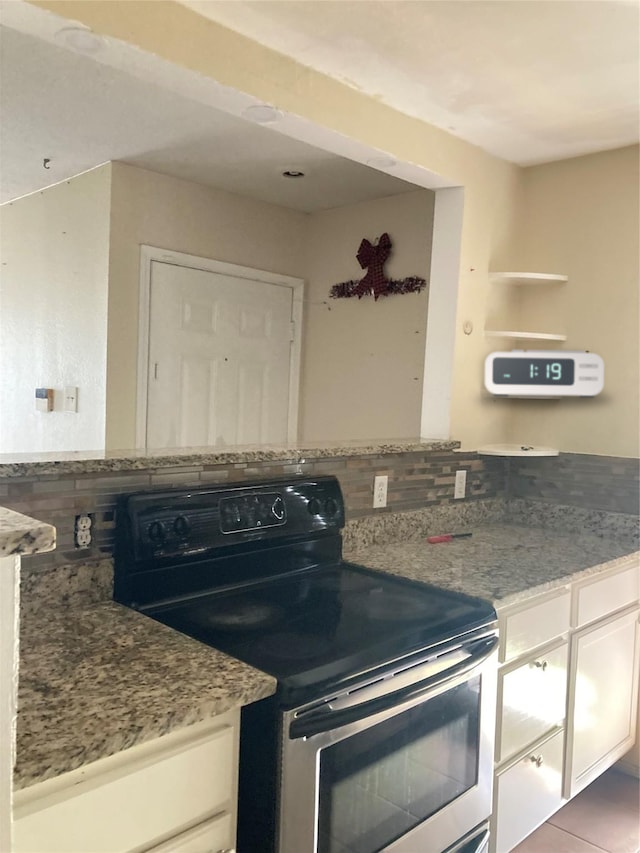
1 h 19 min
